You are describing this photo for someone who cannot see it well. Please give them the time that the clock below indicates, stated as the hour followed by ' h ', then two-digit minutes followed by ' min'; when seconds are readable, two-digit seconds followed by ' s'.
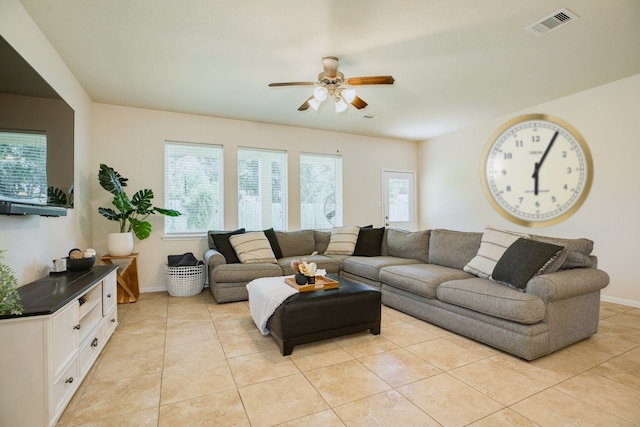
6 h 05 min
